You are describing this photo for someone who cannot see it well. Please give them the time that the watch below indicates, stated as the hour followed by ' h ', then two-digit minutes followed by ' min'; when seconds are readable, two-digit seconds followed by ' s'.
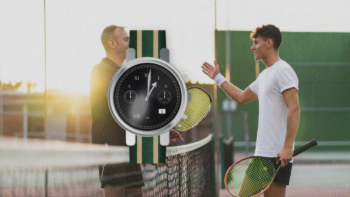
1 h 01 min
